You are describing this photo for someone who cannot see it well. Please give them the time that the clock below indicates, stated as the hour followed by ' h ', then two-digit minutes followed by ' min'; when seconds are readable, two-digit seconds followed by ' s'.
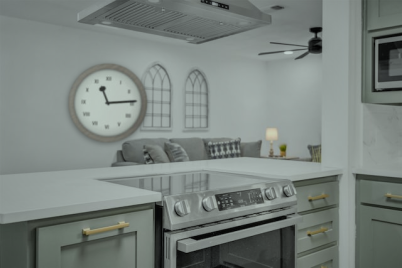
11 h 14 min
